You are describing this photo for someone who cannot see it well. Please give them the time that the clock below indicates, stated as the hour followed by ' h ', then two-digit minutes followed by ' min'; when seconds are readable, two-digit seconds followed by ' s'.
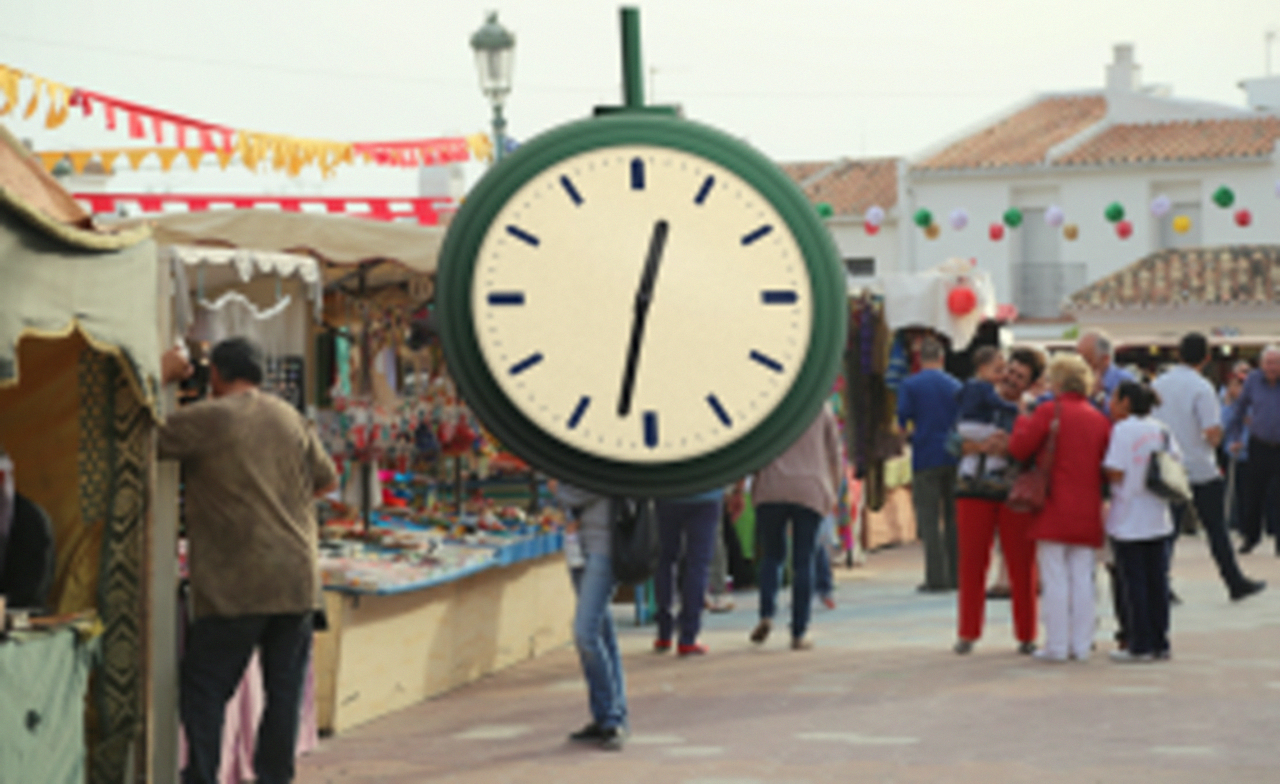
12 h 32 min
